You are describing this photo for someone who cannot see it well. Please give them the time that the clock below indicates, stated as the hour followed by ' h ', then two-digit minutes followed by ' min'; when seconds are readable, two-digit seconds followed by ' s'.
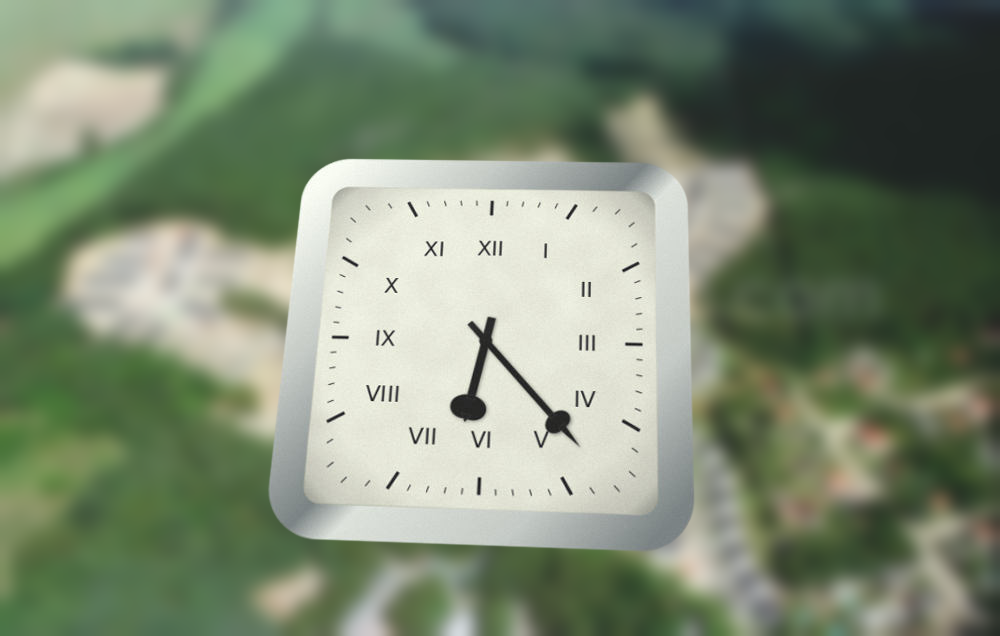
6 h 23 min
